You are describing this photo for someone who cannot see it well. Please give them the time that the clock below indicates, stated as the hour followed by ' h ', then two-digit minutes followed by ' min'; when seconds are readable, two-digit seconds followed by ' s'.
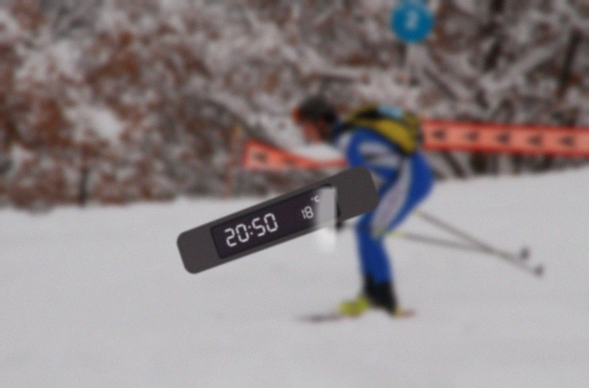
20 h 50 min
